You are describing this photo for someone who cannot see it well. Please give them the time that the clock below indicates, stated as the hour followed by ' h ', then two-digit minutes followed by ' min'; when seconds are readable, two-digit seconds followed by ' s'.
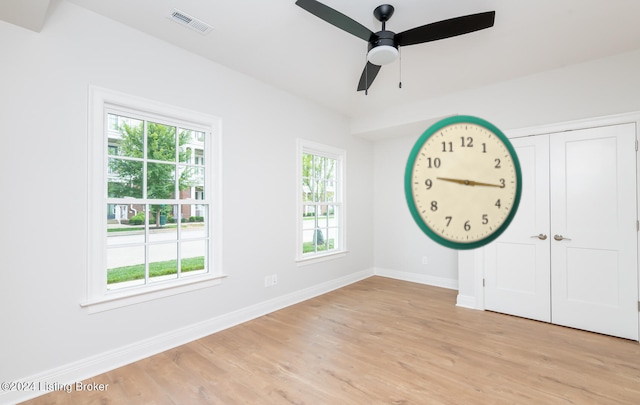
9 h 16 min
